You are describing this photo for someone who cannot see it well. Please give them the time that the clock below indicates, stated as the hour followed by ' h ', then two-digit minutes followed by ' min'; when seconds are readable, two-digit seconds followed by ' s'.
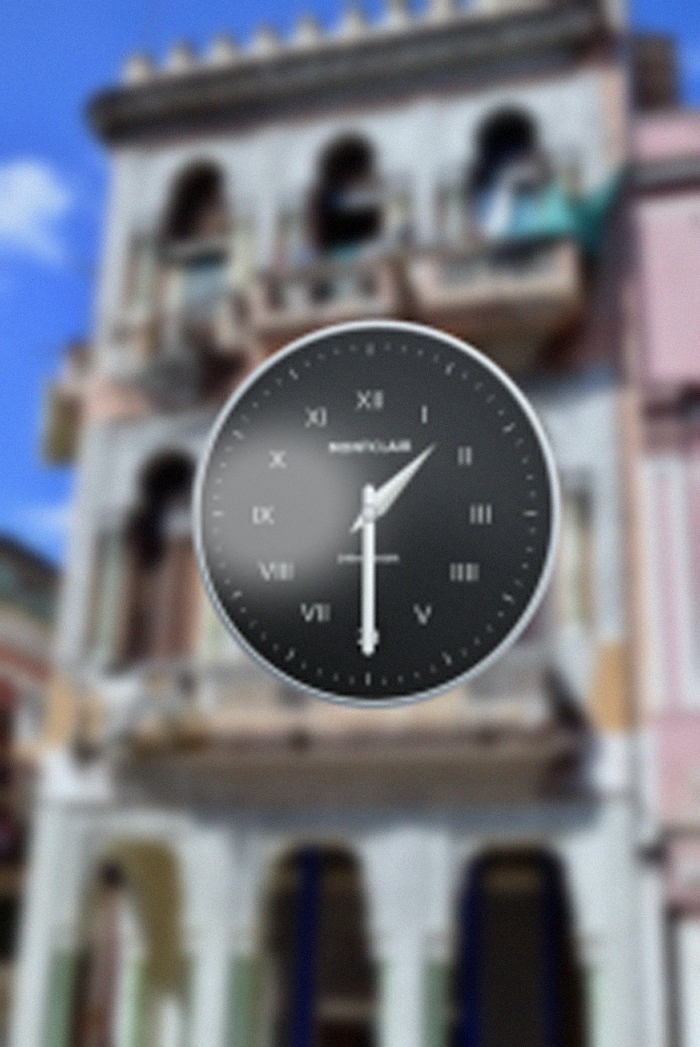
1 h 30 min
